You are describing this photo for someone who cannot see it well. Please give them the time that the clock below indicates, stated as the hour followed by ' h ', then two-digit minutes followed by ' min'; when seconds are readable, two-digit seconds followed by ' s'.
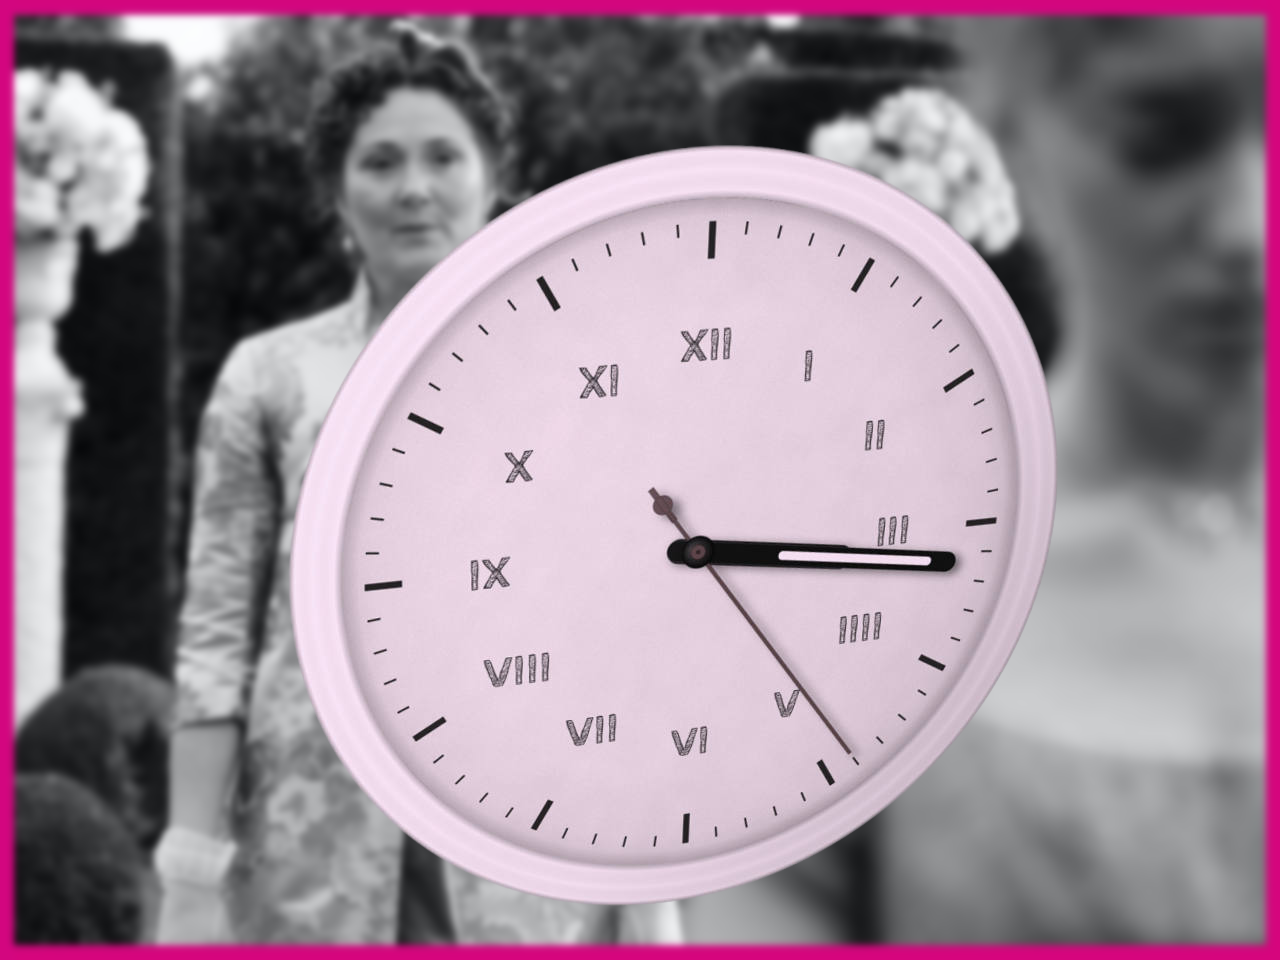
3 h 16 min 24 s
